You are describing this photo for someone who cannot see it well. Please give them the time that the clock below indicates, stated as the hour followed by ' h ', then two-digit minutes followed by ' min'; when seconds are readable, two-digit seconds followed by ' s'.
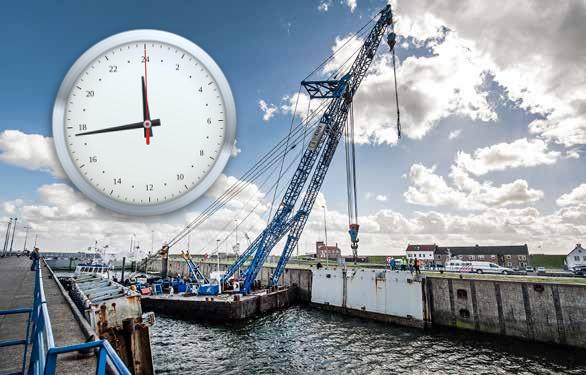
23 h 44 min 00 s
